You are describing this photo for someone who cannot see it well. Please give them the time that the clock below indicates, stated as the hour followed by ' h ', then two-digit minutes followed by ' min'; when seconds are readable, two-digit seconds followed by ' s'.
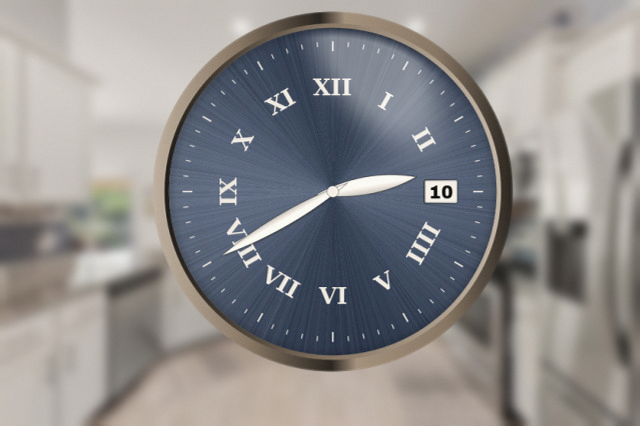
2 h 40 min
